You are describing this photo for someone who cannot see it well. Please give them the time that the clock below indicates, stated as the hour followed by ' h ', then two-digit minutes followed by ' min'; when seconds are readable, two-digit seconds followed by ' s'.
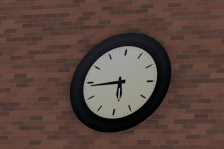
5 h 44 min
